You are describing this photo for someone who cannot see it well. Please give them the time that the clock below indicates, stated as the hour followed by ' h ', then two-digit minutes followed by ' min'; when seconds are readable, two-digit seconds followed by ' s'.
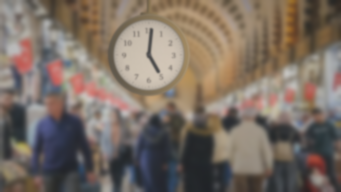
5 h 01 min
